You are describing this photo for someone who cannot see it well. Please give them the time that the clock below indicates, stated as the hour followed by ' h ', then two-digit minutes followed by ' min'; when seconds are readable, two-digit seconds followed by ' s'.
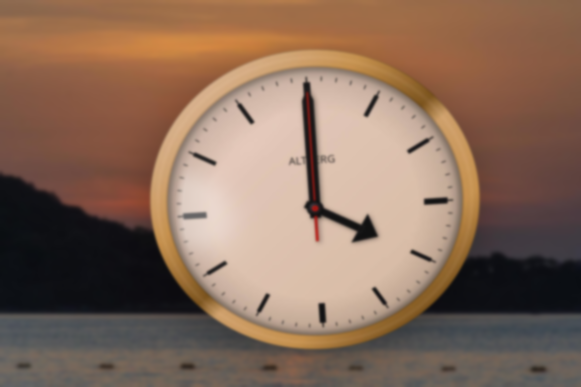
4 h 00 min 00 s
